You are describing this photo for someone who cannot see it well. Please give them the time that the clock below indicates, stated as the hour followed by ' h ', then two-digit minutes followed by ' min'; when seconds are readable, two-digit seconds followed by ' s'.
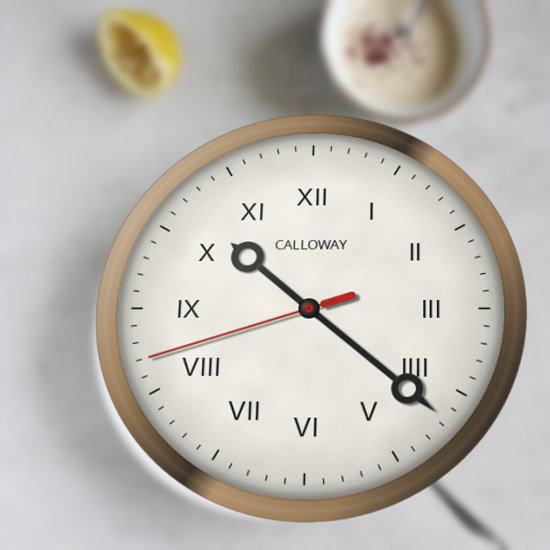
10 h 21 min 42 s
